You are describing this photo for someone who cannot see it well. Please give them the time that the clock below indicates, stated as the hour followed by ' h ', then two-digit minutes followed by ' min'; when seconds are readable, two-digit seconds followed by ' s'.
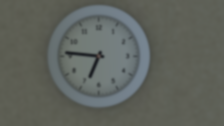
6 h 46 min
